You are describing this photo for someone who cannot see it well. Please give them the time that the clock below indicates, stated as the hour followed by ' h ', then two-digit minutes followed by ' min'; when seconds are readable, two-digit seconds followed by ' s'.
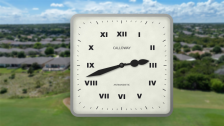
2 h 42 min
